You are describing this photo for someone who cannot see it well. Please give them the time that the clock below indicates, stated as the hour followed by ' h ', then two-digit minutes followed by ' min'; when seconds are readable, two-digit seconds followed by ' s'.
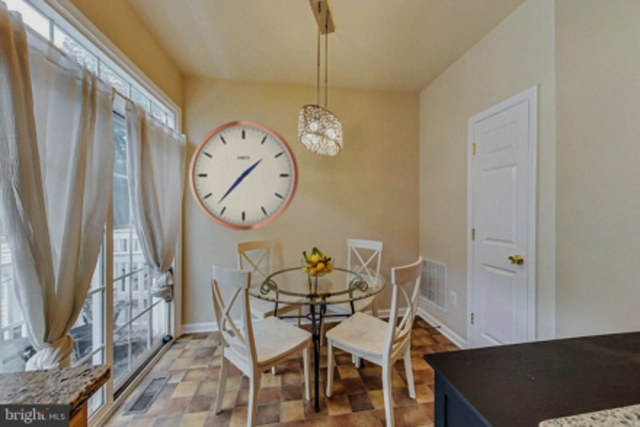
1 h 37 min
